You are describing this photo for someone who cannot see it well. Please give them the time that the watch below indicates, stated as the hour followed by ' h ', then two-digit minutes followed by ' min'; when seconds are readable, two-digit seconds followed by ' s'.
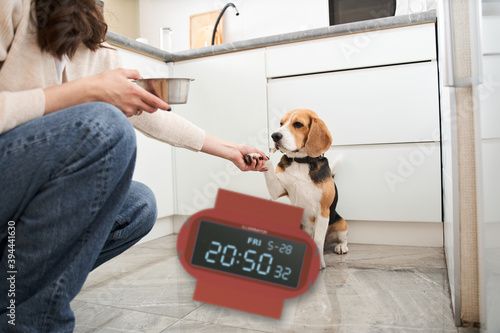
20 h 50 min 32 s
